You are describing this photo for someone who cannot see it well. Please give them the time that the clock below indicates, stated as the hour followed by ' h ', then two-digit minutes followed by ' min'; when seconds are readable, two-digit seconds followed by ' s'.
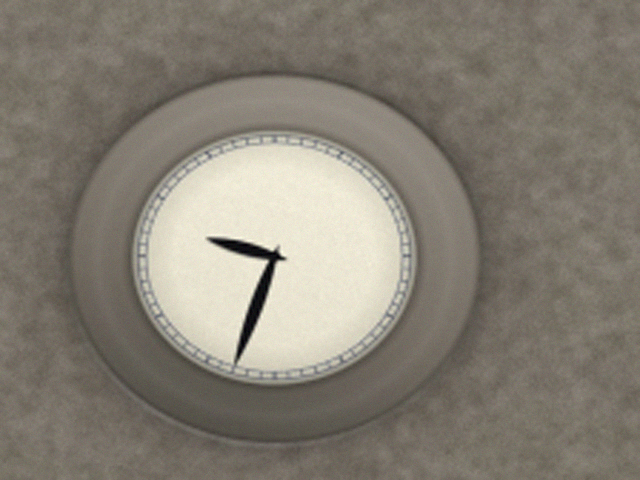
9 h 33 min
